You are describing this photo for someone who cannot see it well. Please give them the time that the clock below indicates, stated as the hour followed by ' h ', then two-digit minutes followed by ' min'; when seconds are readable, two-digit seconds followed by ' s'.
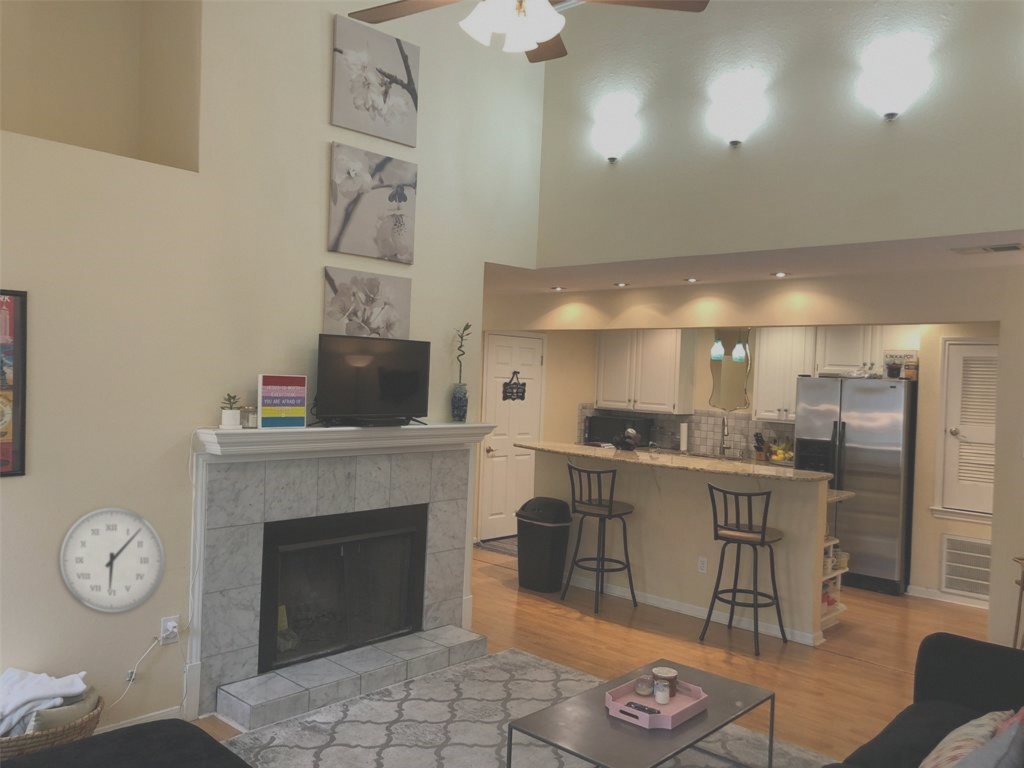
6 h 07 min
